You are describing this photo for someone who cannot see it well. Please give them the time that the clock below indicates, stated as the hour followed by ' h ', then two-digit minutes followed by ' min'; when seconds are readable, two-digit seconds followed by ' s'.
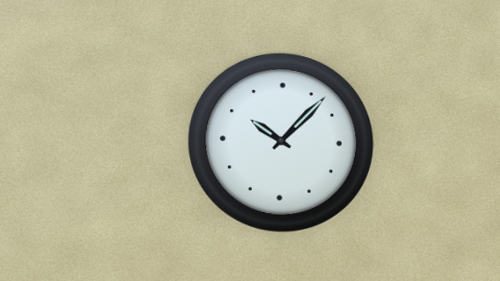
10 h 07 min
